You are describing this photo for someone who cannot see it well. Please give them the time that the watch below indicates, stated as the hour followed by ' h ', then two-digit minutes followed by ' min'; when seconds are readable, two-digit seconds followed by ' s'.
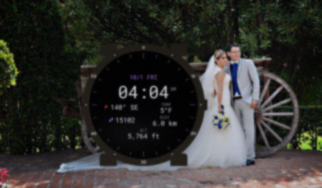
4 h 04 min
